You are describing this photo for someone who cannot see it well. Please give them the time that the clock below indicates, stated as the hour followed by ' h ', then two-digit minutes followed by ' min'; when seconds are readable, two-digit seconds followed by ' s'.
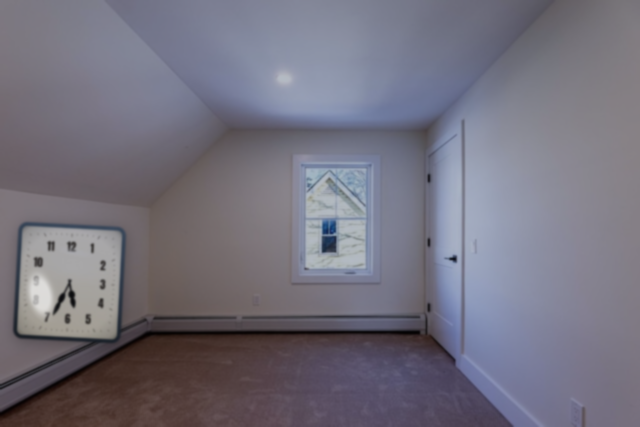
5 h 34 min
